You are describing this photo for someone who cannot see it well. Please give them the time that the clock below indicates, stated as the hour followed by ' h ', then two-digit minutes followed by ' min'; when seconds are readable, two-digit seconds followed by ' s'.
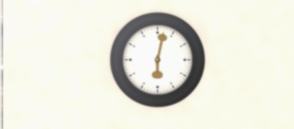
6 h 02 min
